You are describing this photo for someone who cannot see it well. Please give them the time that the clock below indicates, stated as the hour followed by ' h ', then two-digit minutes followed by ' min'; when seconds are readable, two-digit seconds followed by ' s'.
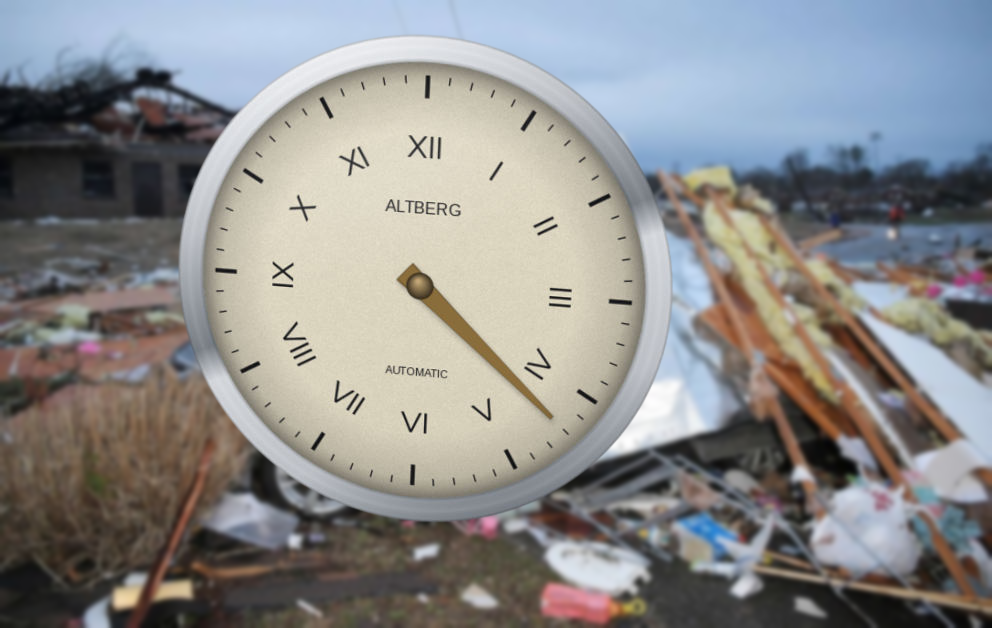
4 h 22 min
